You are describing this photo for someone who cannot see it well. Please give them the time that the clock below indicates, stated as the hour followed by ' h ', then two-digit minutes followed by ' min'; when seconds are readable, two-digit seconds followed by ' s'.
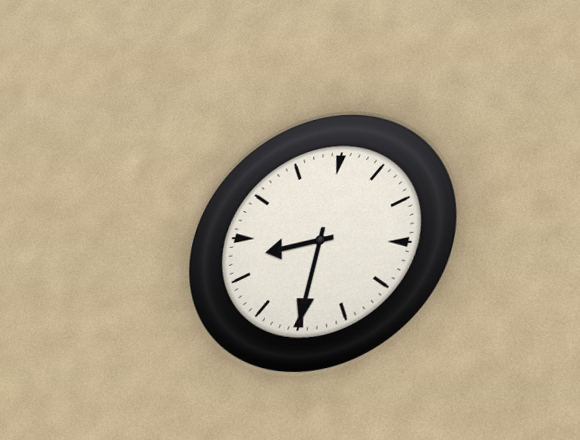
8 h 30 min
